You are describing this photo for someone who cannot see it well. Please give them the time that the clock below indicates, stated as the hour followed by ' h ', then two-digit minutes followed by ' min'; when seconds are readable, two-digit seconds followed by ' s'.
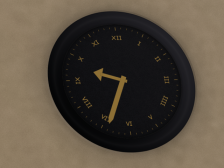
9 h 34 min
